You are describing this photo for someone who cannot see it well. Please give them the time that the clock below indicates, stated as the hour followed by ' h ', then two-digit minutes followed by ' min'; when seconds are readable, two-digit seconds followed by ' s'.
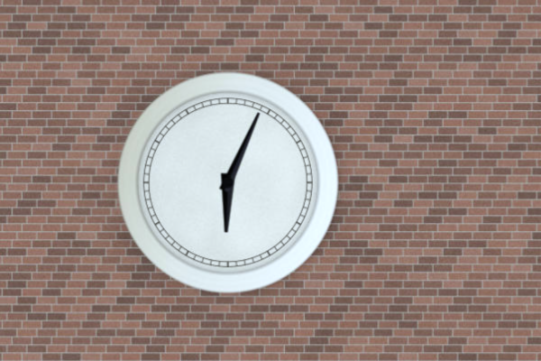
6 h 04 min
